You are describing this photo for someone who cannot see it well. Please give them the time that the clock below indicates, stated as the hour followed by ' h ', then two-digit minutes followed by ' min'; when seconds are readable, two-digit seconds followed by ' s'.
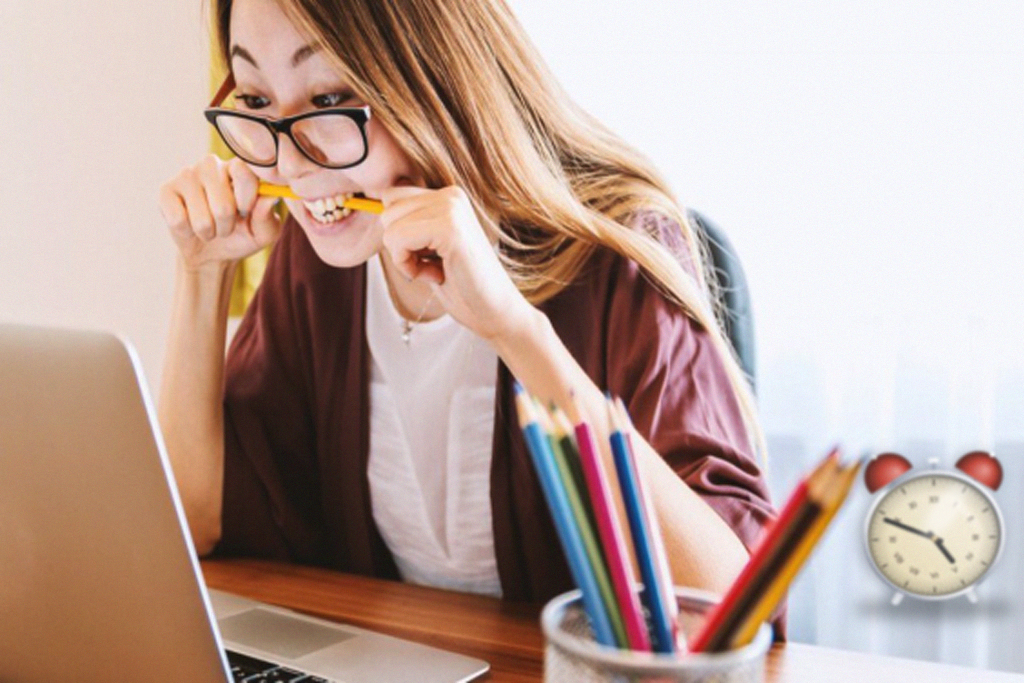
4 h 49 min
